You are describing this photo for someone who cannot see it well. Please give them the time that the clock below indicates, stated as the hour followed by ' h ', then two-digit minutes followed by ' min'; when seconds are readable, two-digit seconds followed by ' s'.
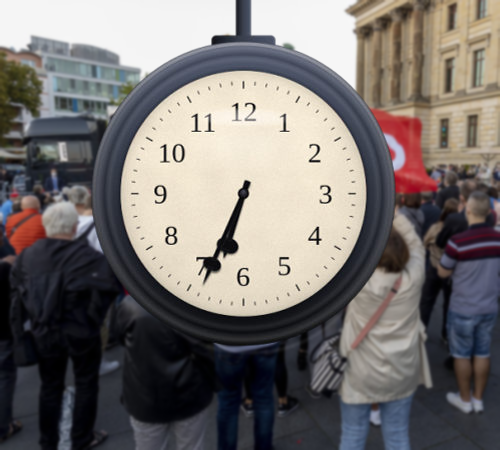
6 h 34 min
